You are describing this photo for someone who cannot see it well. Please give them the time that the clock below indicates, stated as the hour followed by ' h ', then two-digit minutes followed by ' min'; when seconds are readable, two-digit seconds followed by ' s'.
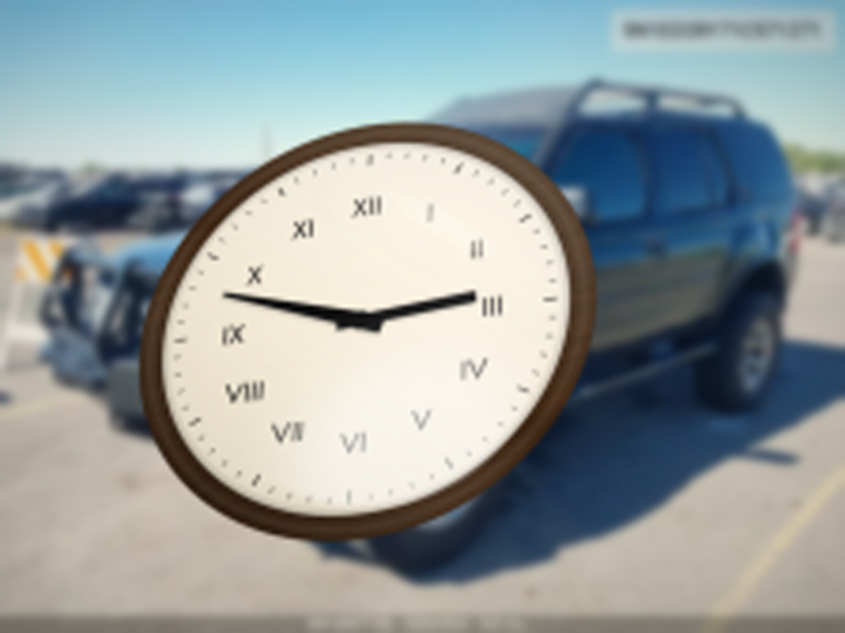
2 h 48 min
